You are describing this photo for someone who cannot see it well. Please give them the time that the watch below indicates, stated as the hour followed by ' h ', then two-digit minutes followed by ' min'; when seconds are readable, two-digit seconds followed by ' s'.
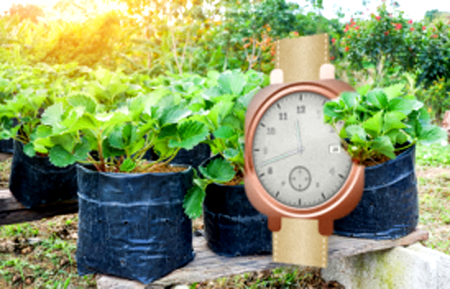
11 h 42 min
